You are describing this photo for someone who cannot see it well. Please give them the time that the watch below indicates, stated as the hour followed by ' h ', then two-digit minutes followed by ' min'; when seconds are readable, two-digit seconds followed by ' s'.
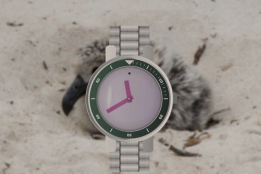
11 h 40 min
